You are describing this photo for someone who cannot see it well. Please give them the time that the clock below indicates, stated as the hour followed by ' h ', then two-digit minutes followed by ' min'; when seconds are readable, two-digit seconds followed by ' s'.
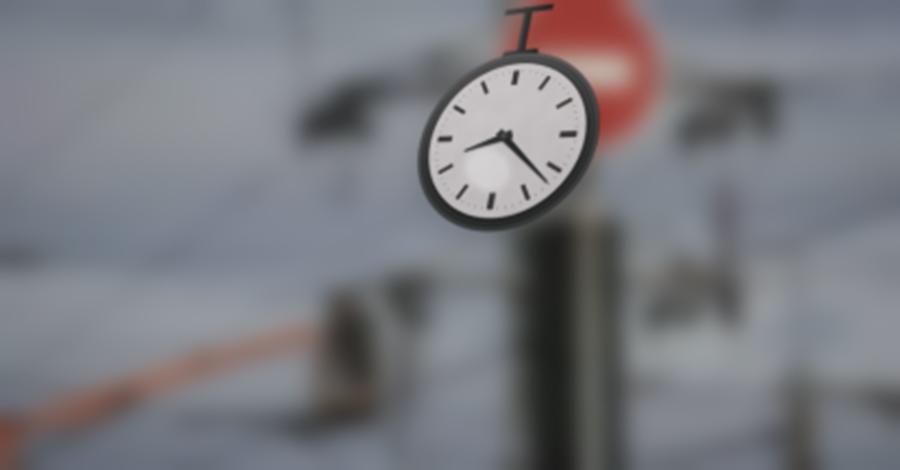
8 h 22 min
